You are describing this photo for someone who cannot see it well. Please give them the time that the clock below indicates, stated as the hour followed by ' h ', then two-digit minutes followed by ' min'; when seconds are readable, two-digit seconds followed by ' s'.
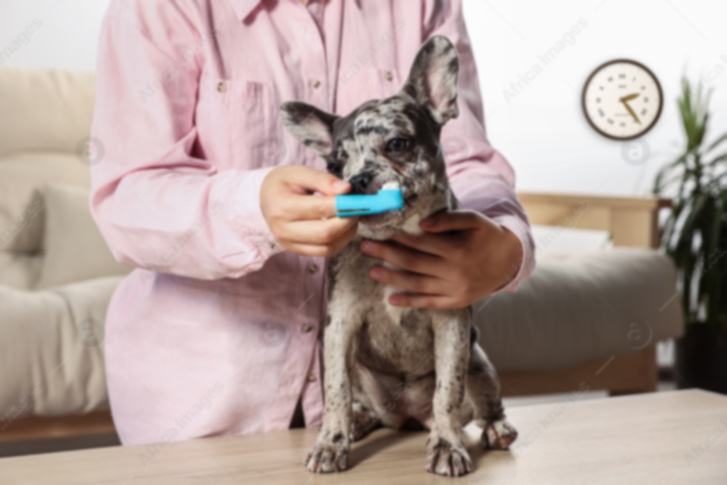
2 h 24 min
